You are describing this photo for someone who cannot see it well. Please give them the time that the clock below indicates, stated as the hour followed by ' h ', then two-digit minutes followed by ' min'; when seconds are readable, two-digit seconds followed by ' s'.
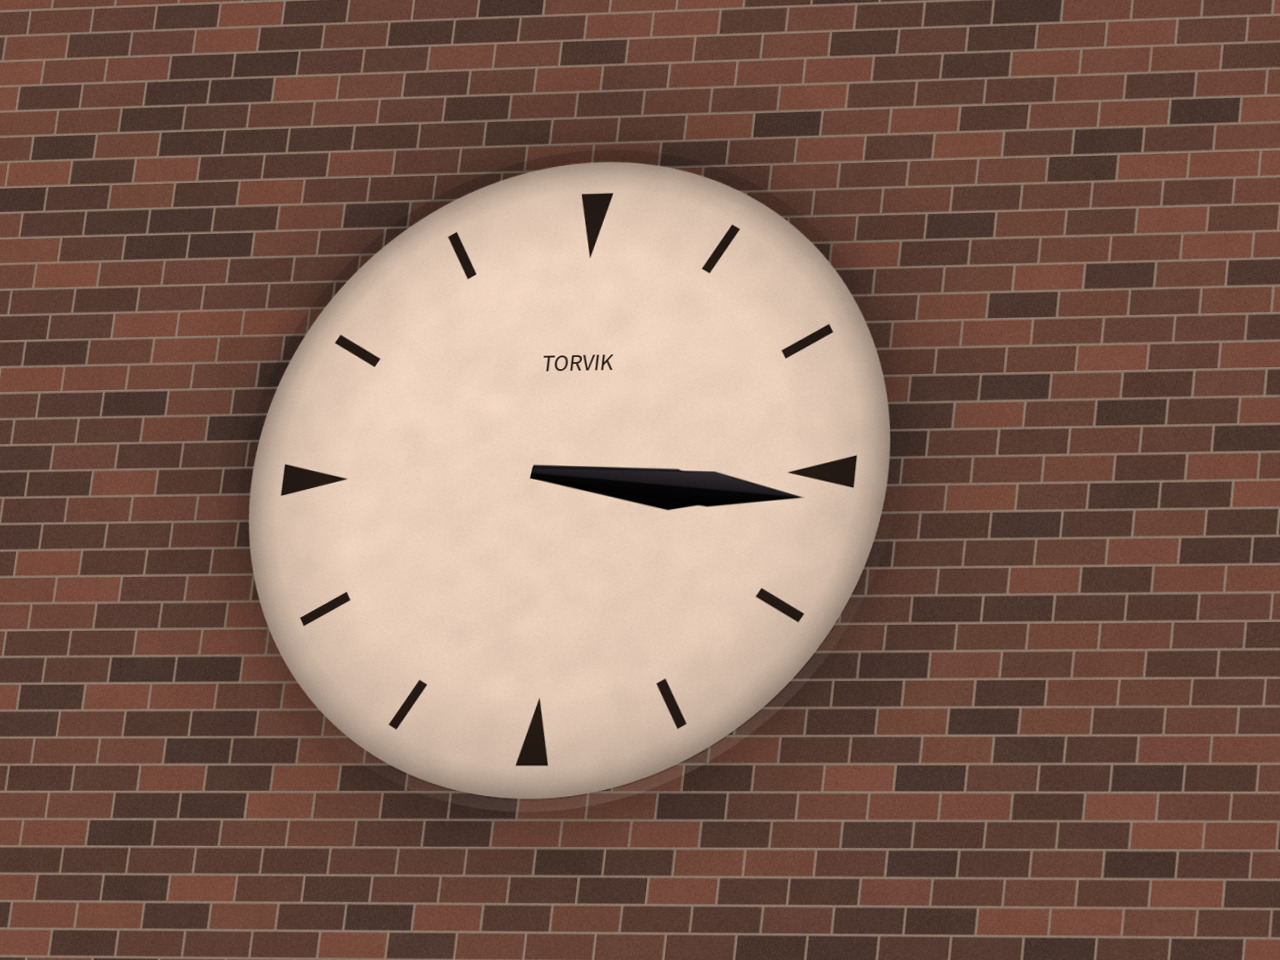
3 h 16 min
